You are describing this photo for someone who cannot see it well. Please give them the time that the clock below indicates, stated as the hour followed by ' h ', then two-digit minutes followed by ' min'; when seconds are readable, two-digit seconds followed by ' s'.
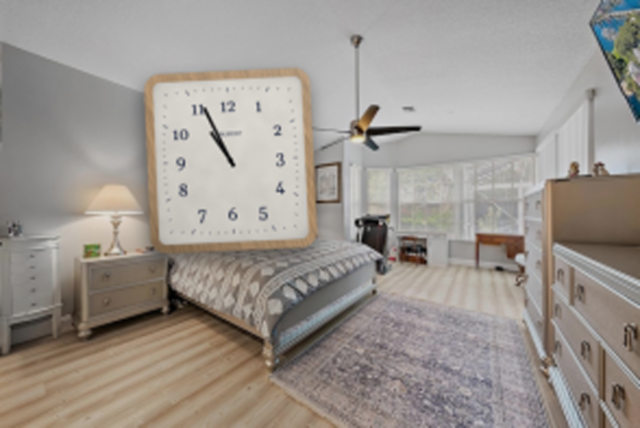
10 h 56 min
